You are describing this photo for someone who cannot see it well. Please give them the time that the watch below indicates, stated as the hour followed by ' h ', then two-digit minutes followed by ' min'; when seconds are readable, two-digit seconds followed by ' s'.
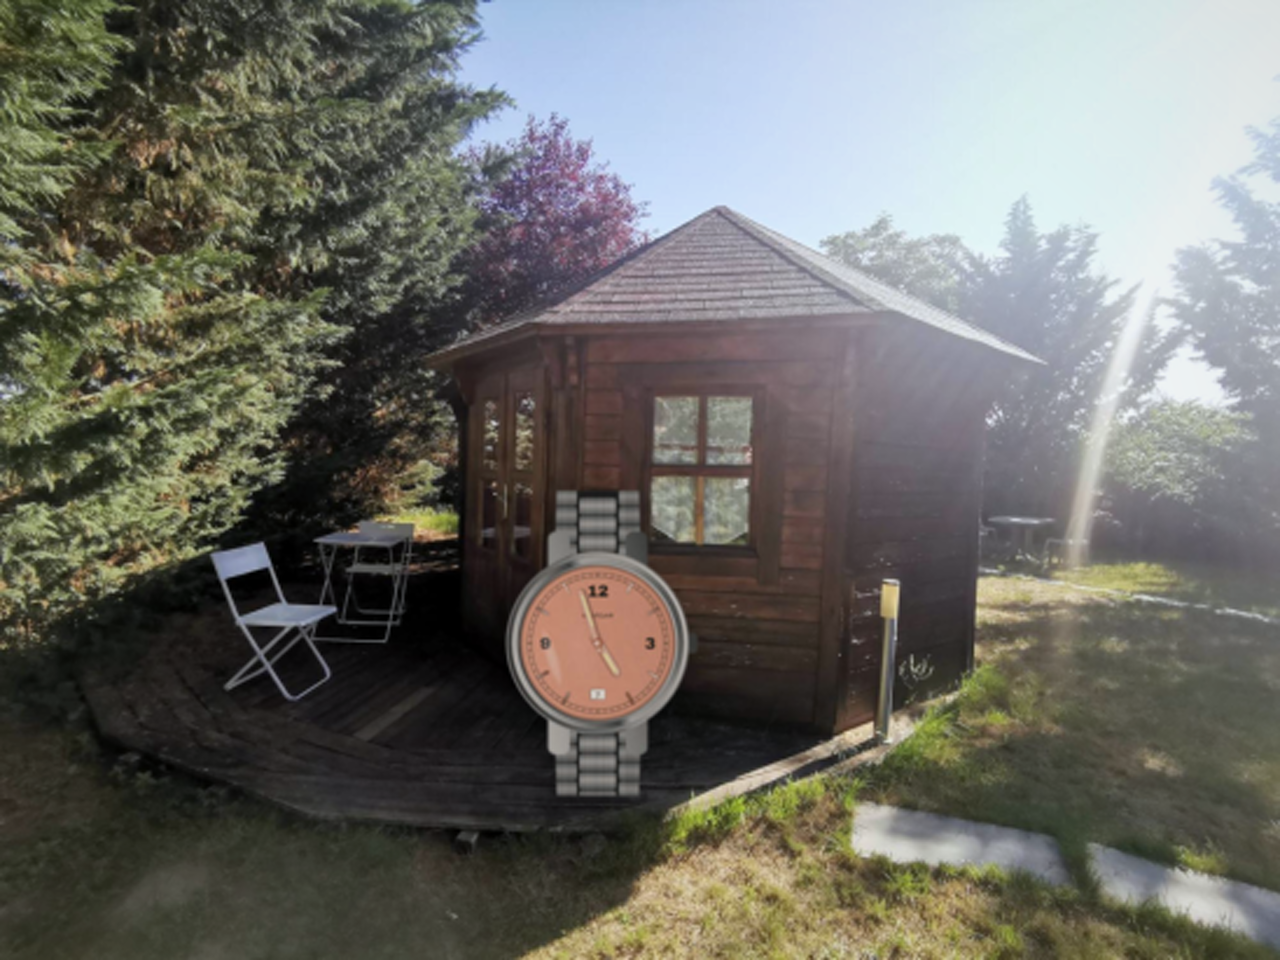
4 h 57 min
